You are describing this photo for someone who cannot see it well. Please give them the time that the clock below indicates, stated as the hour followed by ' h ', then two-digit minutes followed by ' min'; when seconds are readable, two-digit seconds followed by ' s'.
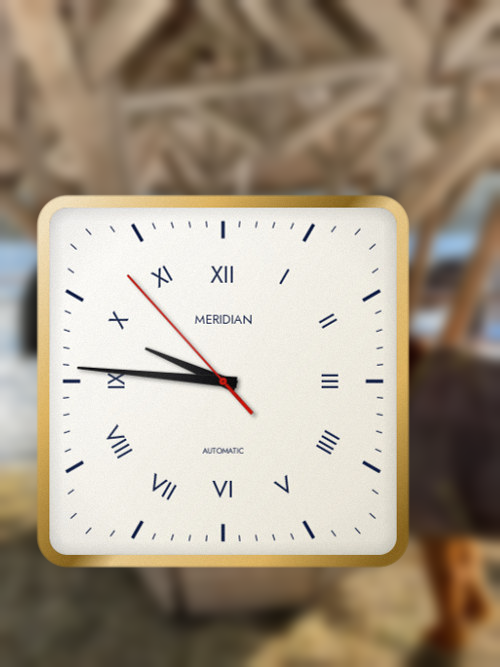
9 h 45 min 53 s
